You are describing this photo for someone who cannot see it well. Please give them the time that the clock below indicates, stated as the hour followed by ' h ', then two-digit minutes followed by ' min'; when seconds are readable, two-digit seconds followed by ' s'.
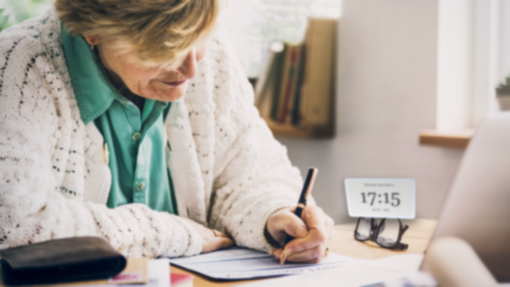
17 h 15 min
